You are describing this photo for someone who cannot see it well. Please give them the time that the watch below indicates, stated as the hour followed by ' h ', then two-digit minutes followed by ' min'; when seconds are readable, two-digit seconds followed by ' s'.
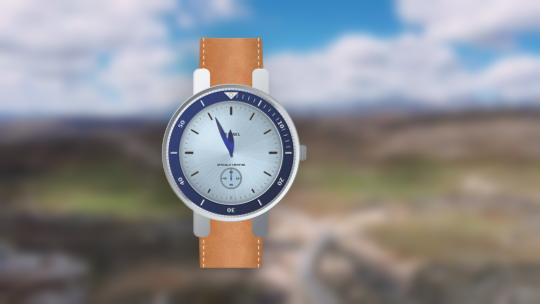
11 h 56 min
